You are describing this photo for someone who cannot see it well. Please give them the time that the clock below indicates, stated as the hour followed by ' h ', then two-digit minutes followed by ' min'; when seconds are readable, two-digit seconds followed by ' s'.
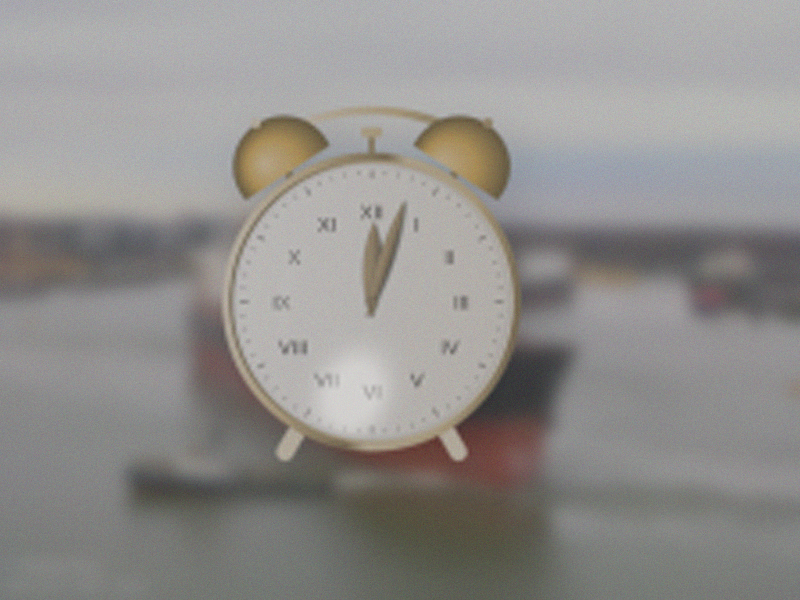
12 h 03 min
